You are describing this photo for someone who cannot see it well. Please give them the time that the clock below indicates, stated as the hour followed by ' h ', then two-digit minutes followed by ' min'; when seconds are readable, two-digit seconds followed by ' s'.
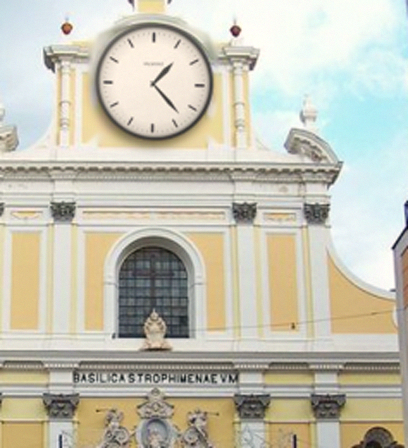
1 h 23 min
